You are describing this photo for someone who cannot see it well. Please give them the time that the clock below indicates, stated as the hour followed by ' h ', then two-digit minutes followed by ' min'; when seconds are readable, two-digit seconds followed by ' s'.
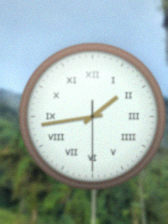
1 h 43 min 30 s
